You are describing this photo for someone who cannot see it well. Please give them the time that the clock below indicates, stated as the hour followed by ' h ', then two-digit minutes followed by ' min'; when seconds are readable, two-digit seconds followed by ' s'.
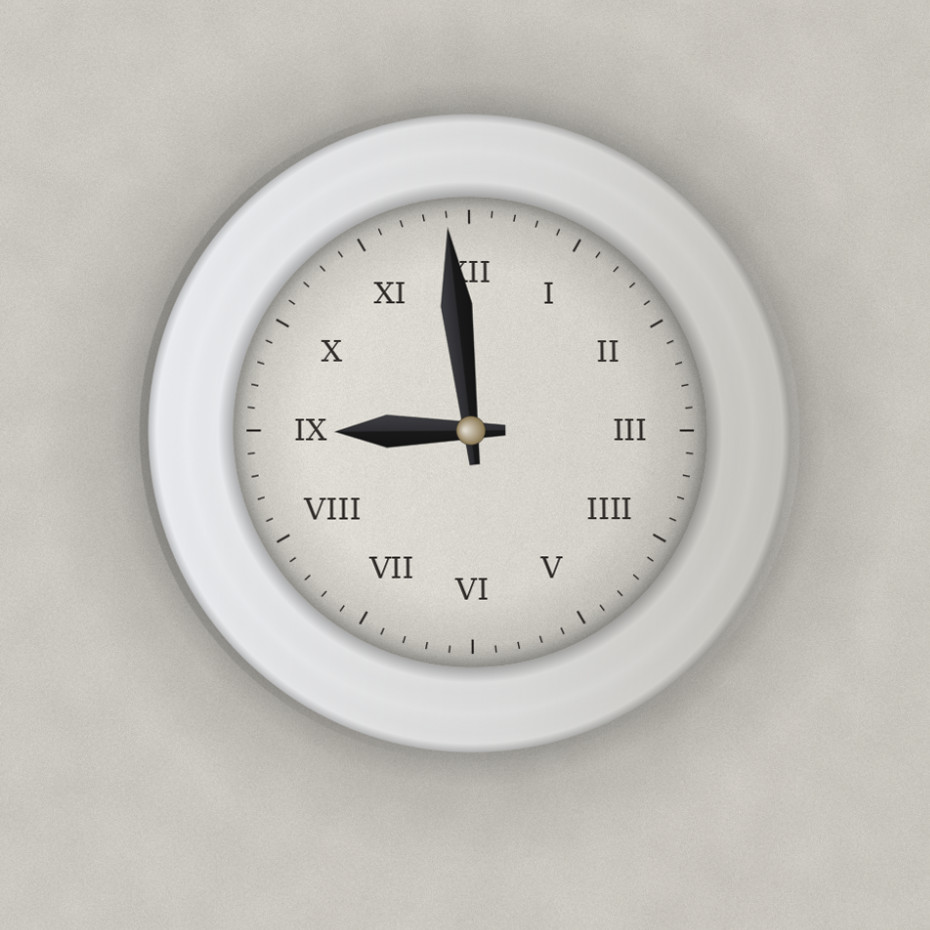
8 h 59 min
